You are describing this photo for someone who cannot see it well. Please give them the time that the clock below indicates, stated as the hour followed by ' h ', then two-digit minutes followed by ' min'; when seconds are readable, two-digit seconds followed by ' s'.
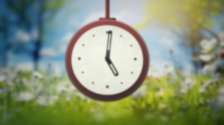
5 h 01 min
